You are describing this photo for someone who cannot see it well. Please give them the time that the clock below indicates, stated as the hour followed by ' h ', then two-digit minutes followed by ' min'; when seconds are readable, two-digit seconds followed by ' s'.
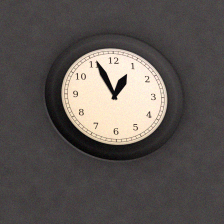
12 h 56 min
